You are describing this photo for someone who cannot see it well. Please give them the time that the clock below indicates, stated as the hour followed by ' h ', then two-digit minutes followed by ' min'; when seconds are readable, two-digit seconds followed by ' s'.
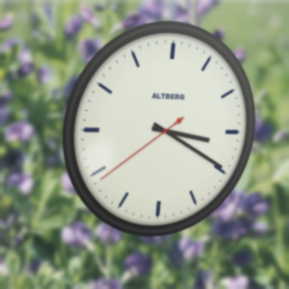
3 h 19 min 39 s
